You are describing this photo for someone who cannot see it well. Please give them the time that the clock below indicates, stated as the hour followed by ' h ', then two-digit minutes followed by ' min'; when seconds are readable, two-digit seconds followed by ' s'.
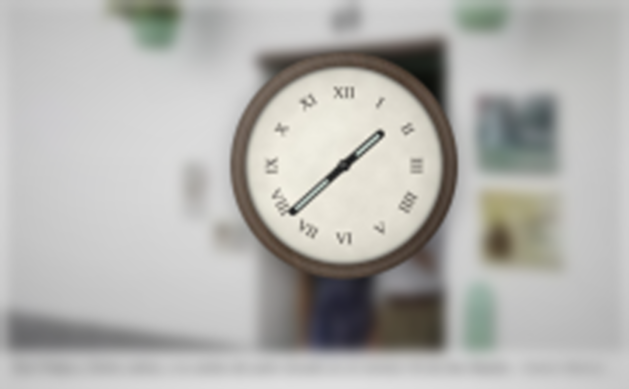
1 h 38 min
